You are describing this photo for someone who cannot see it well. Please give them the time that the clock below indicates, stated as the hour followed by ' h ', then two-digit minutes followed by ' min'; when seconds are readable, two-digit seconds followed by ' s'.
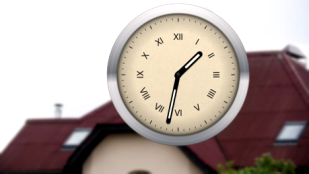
1 h 32 min
